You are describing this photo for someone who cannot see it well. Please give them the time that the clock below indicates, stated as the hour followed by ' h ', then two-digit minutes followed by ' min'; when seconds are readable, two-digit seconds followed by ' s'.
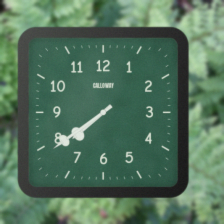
7 h 39 min
